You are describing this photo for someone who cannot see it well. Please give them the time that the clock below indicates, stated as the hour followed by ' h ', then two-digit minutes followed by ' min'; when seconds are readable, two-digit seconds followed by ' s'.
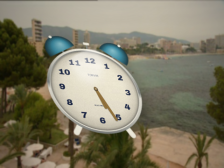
5 h 26 min
